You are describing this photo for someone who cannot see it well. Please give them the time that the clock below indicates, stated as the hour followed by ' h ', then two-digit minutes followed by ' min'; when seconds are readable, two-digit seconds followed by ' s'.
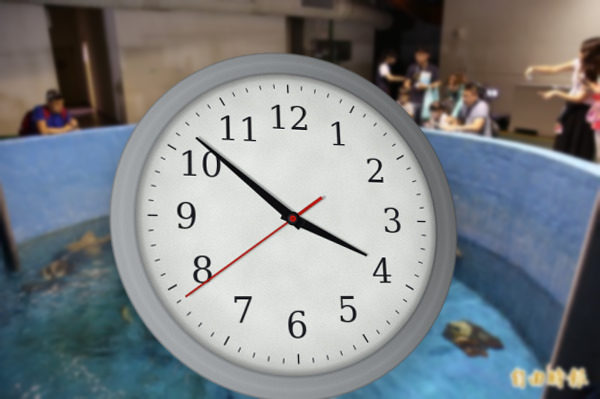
3 h 51 min 39 s
